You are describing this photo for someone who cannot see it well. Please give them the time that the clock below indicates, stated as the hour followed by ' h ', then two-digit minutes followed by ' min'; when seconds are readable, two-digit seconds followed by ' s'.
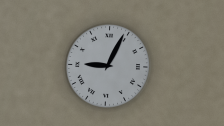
9 h 04 min
